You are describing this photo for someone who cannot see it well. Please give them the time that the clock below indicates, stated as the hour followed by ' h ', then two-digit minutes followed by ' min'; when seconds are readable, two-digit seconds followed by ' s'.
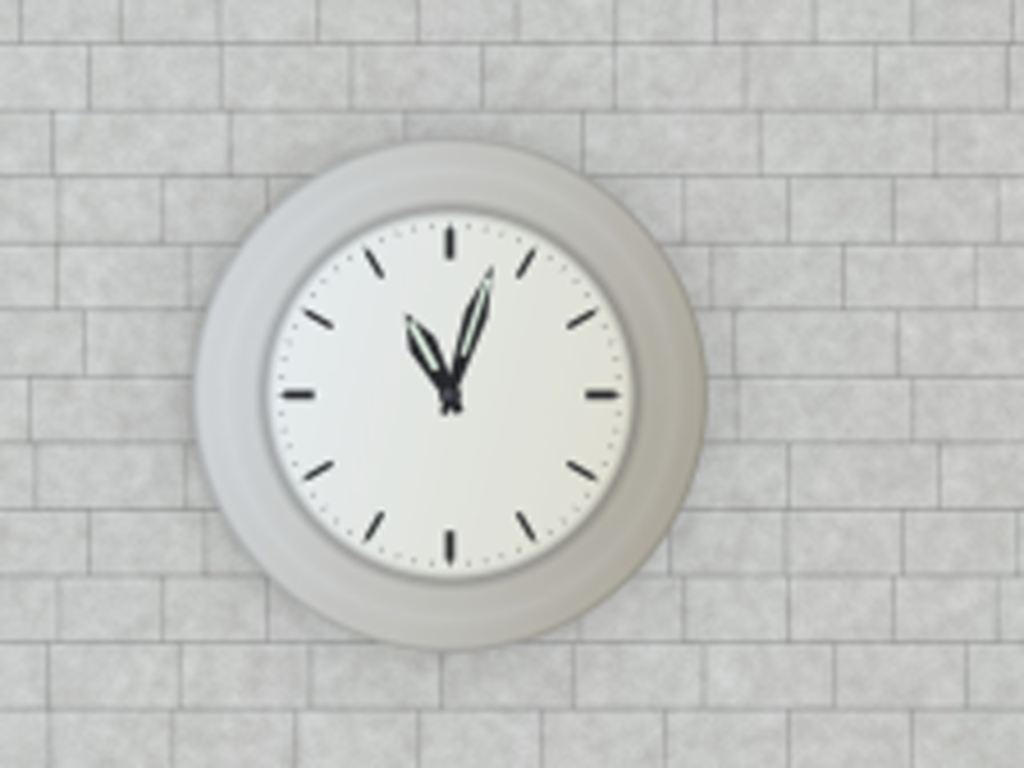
11 h 03 min
